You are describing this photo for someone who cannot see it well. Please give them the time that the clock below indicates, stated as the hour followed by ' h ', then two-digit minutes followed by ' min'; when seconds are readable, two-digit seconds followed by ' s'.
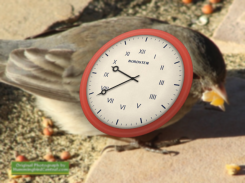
9 h 39 min
